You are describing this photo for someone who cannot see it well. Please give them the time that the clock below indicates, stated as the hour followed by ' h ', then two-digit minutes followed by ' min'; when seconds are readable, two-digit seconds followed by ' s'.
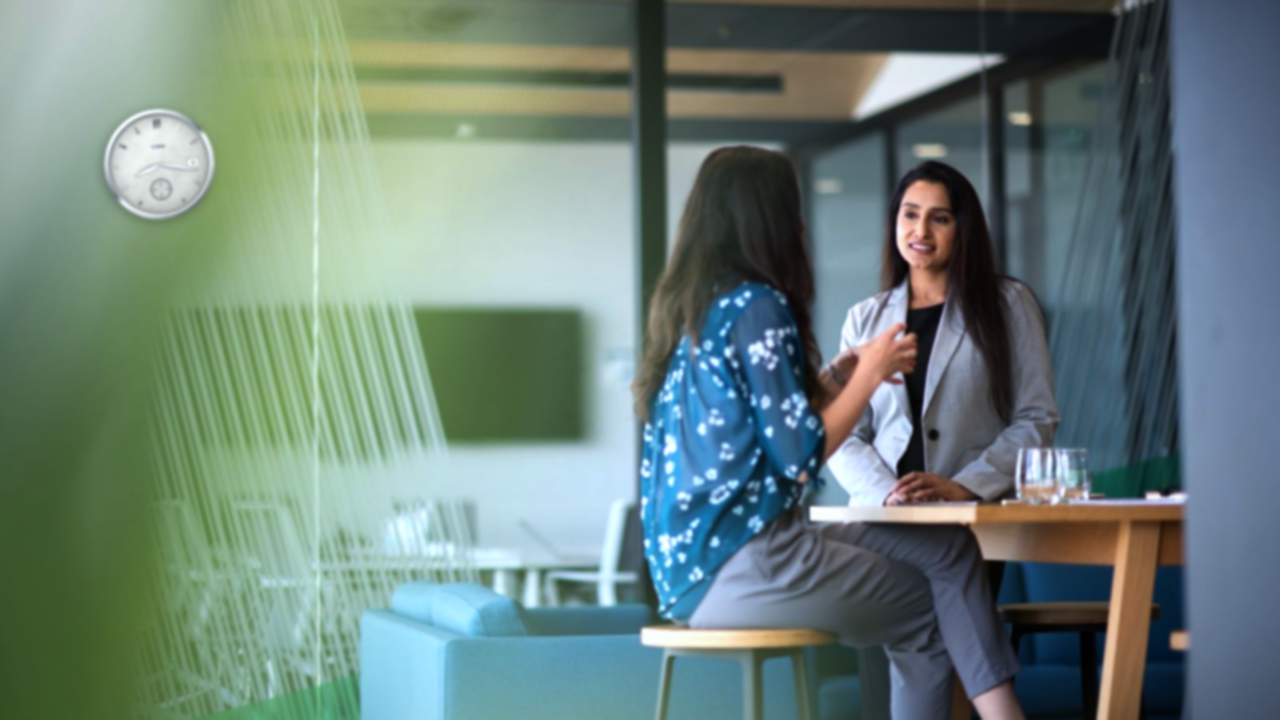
8 h 17 min
